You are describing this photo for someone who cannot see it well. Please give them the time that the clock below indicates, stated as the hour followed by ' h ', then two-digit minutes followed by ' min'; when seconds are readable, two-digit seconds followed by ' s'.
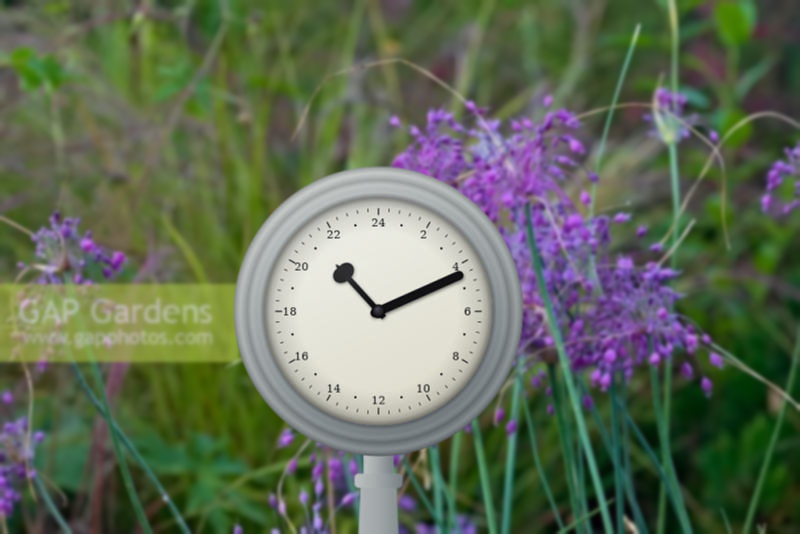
21 h 11 min
